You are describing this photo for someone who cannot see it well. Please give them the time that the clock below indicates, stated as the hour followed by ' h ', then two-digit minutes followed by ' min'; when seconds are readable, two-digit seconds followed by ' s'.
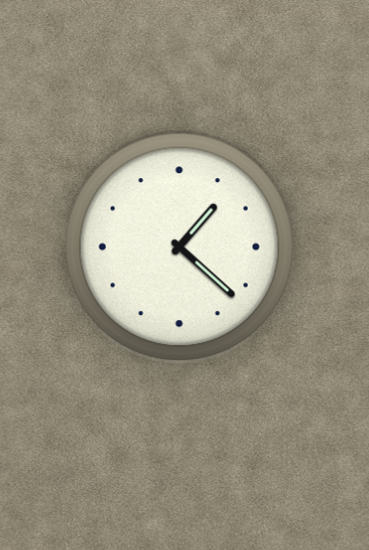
1 h 22 min
